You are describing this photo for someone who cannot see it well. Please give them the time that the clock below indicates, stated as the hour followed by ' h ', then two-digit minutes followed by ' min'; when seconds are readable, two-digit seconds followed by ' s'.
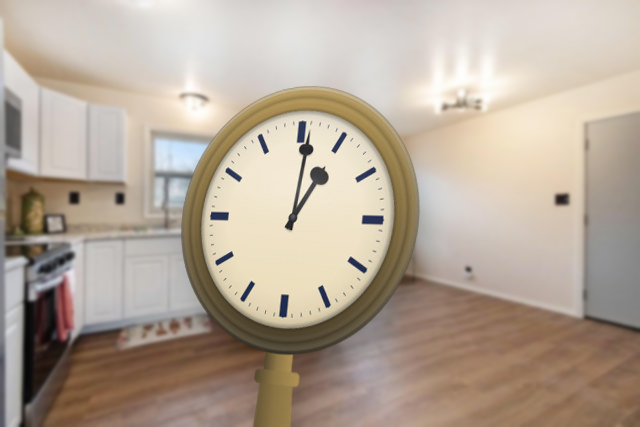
1 h 01 min
